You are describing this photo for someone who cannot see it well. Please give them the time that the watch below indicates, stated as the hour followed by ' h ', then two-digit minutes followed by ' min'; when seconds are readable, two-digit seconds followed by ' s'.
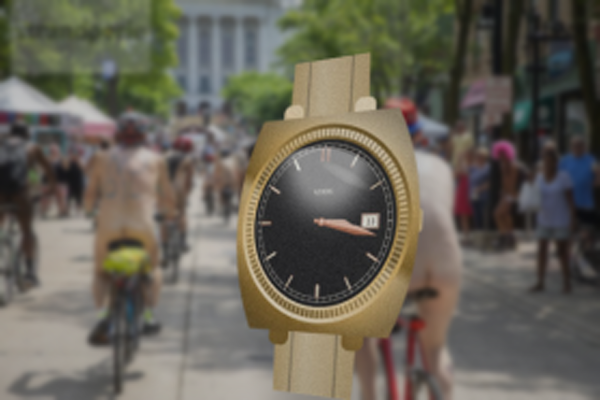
3 h 17 min
